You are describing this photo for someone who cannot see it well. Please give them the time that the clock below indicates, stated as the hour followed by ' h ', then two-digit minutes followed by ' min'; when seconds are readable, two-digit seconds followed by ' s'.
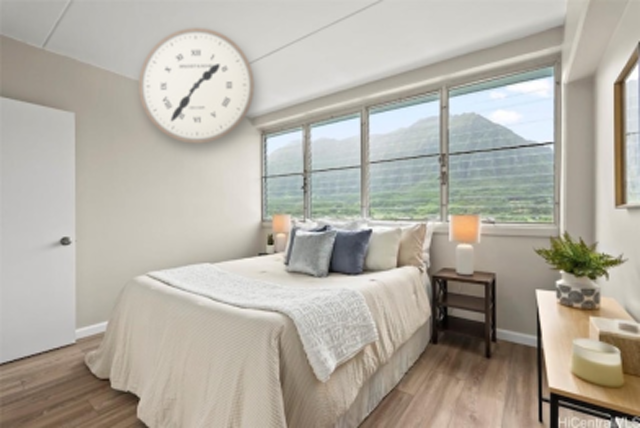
1 h 36 min
